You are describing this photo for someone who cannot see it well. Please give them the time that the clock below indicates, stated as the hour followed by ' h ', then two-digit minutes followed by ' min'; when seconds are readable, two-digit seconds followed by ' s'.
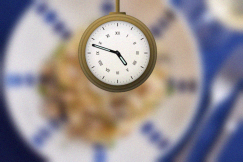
4 h 48 min
